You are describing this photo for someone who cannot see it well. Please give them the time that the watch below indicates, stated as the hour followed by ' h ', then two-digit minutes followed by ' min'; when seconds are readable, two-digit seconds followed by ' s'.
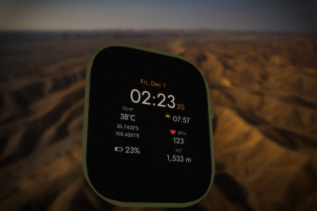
2 h 23 min
